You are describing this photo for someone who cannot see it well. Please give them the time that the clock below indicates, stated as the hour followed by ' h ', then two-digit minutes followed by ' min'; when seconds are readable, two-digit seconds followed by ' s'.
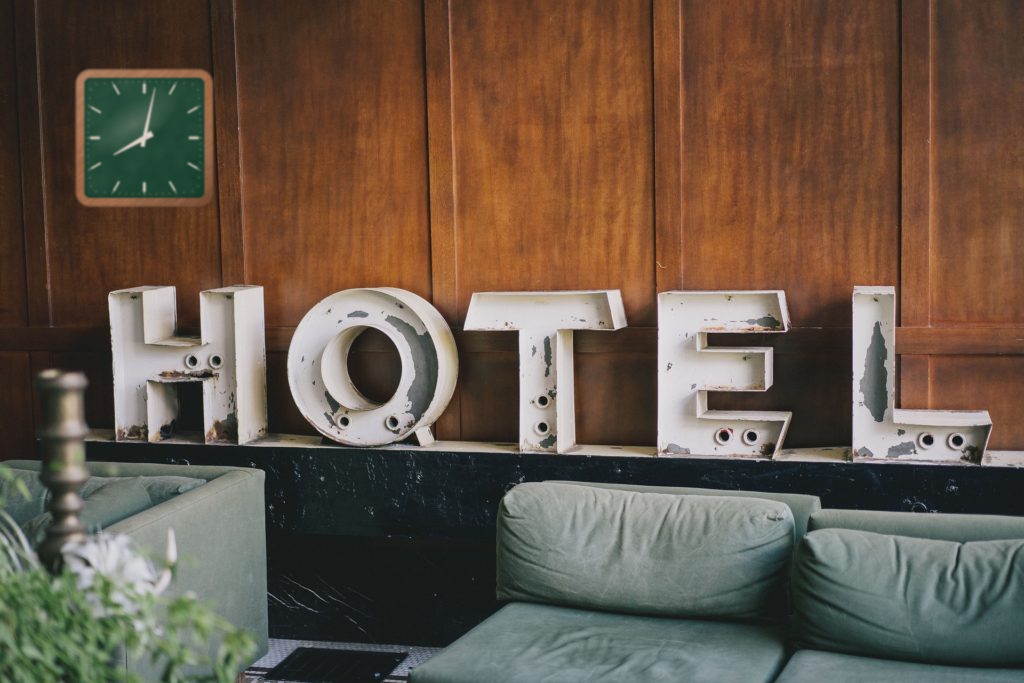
8 h 02 min
